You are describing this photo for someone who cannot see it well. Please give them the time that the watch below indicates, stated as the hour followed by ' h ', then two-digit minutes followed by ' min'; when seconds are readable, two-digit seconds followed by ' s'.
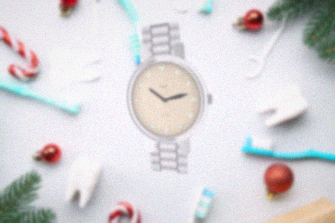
10 h 13 min
